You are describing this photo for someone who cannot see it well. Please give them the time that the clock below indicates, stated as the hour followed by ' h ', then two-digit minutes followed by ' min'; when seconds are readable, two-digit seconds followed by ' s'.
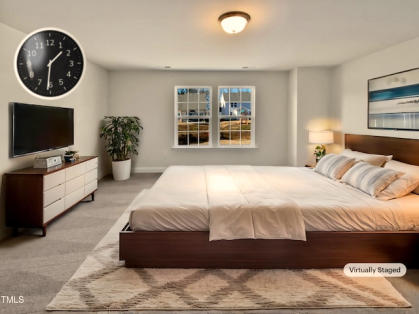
1 h 31 min
